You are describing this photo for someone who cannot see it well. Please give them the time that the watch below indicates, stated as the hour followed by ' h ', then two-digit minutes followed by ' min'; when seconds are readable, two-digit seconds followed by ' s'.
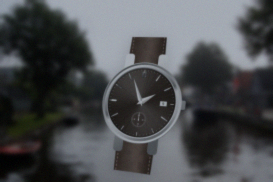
1 h 56 min
